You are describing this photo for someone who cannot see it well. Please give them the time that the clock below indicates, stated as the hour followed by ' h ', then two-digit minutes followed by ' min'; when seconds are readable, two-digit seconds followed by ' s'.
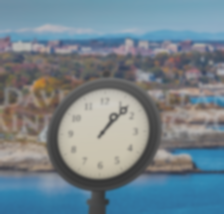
1 h 07 min
